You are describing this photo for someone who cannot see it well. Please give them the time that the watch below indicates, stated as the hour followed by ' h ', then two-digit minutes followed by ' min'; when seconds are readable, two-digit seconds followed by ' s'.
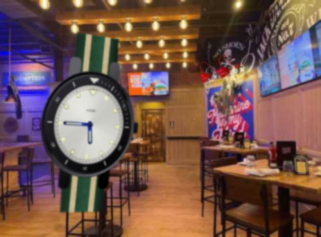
5 h 45 min
